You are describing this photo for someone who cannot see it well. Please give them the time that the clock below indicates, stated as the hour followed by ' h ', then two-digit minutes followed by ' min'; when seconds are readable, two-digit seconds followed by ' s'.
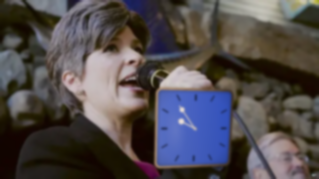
9 h 54 min
